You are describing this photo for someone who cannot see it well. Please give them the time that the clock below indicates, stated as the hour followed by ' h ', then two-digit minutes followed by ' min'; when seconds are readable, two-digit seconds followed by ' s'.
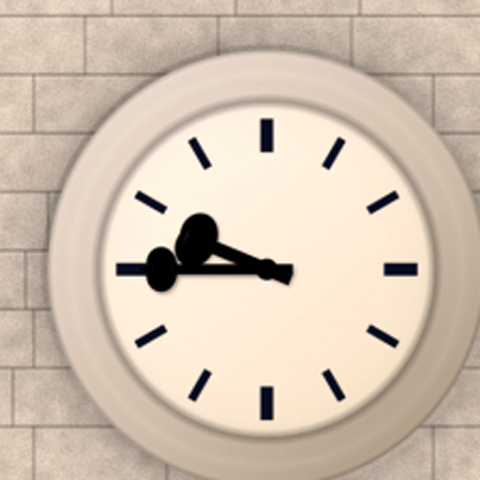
9 h 45 min
